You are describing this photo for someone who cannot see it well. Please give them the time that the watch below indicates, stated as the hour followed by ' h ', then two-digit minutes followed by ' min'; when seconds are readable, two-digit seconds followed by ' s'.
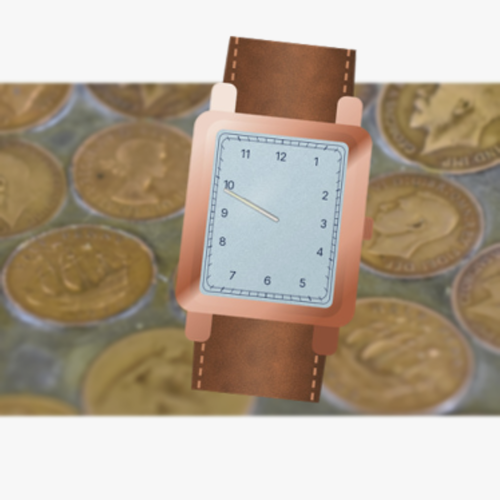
9 h 49 min
